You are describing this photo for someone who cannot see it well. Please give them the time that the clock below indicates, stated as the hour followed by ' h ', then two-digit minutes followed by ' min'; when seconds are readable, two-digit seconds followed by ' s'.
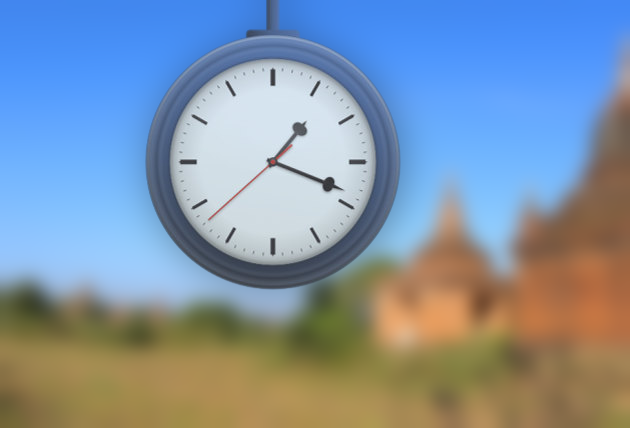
1 h 18 min 38 s
